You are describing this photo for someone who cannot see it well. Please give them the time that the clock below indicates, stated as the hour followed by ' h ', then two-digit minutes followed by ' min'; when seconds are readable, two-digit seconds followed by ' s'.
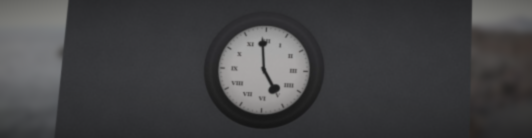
4 h 59 min
